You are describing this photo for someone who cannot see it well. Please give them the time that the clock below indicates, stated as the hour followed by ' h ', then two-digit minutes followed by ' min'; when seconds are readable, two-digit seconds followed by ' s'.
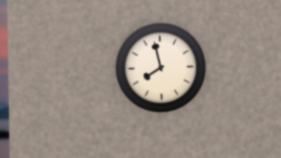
7 h 58 min
